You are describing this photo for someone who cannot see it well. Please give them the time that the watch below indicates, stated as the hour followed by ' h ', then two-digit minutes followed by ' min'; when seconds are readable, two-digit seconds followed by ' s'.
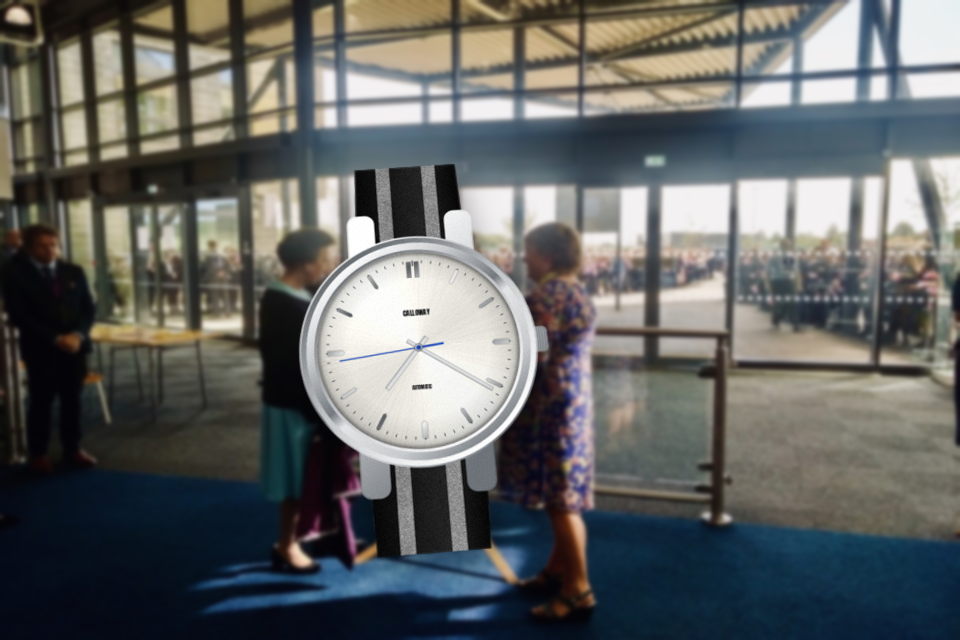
7 h 20 min 44 s
